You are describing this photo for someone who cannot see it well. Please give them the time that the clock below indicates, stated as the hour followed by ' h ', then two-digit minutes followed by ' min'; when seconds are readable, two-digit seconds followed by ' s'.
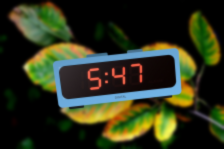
5 h 47 min
